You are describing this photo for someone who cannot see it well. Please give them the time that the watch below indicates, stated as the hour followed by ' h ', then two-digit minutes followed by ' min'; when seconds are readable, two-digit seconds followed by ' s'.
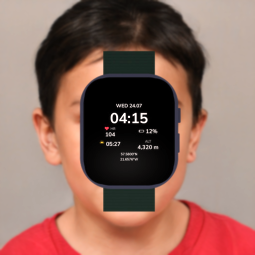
4 h 15 min
